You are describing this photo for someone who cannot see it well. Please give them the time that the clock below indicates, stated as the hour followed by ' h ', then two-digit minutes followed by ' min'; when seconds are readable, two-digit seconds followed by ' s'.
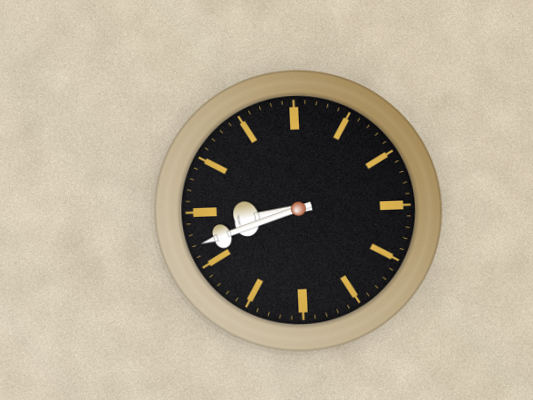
8 h 42 min
